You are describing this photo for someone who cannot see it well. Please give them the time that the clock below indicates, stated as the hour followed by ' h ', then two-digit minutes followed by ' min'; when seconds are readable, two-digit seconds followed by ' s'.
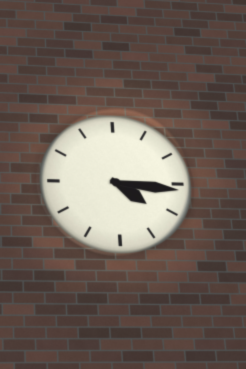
4 h 16 min
